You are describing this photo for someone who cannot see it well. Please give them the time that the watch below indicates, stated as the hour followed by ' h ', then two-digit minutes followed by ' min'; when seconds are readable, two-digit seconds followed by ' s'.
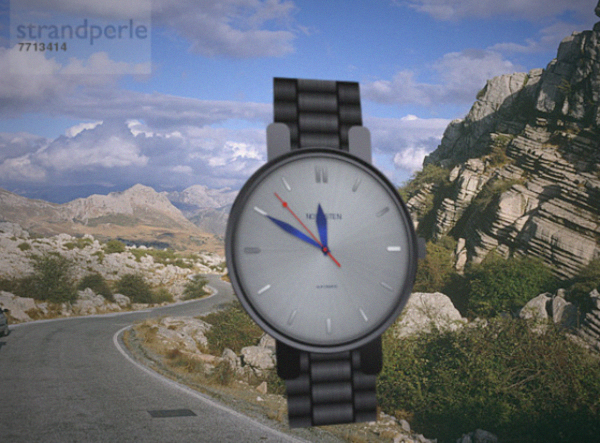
11 h 49 min 53 s
